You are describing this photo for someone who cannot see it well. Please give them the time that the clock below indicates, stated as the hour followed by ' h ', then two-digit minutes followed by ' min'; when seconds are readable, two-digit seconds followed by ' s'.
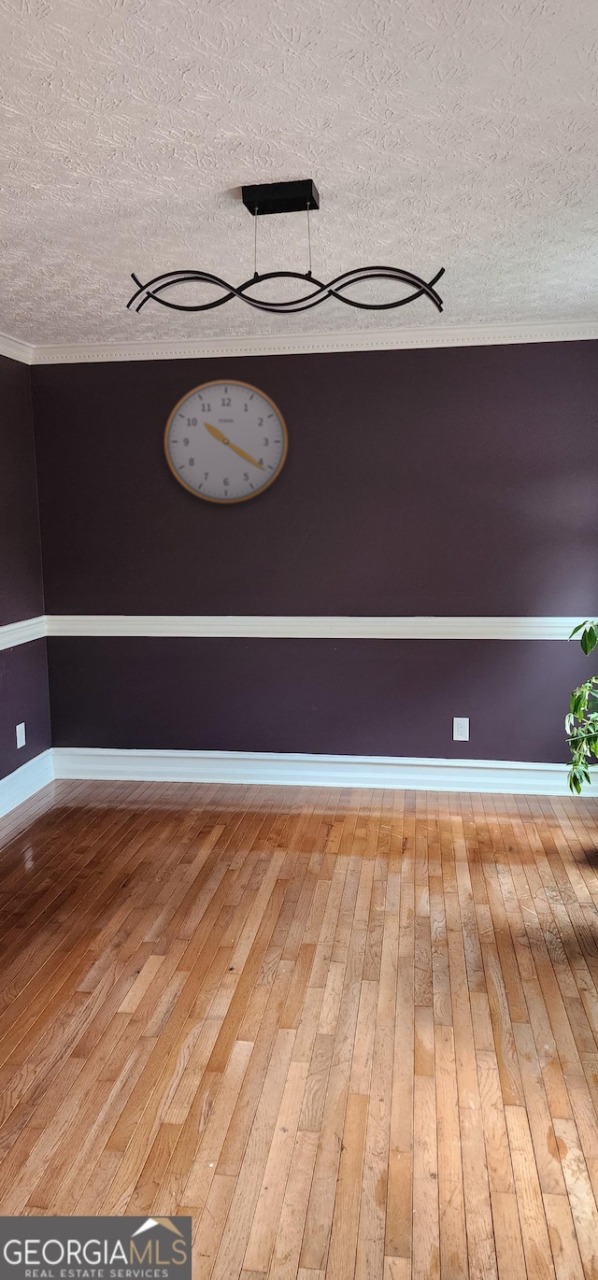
10 h 21 min
